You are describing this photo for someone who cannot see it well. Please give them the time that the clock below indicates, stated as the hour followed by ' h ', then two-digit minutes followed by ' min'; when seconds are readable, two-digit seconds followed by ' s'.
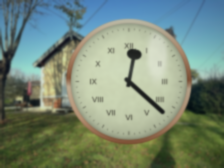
12 h 22 min
